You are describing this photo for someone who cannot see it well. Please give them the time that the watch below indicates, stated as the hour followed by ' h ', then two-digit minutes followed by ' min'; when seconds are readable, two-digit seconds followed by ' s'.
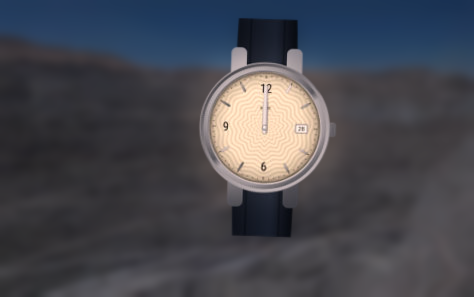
12 h 00 min
